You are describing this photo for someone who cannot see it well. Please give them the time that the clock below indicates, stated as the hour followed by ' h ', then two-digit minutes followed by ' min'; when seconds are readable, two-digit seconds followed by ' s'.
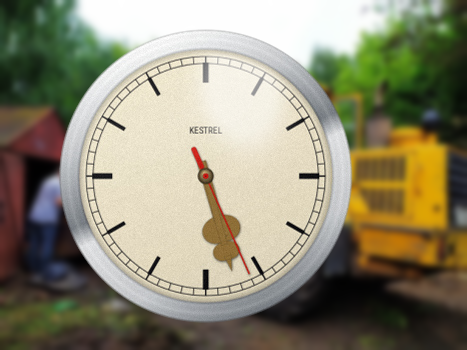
5 h 27 min 26 s
